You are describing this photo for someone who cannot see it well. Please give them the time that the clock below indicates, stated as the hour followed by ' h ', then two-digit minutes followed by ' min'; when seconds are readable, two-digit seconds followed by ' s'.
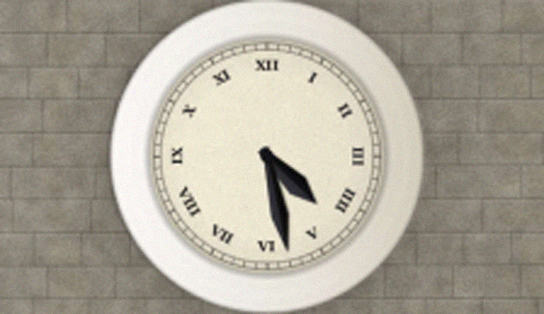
4 h 28 min
